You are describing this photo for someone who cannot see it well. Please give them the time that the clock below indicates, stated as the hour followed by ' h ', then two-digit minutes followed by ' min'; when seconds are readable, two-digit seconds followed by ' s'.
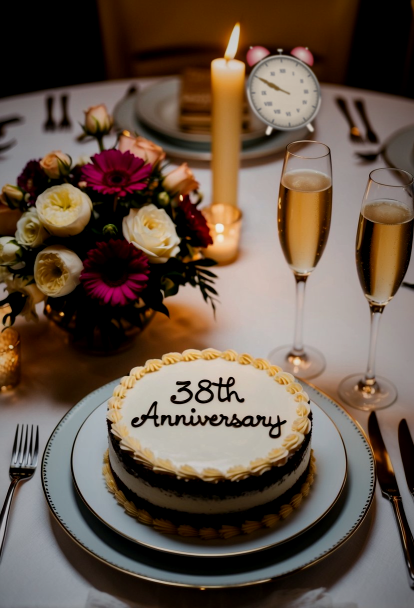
9 h 50 min
